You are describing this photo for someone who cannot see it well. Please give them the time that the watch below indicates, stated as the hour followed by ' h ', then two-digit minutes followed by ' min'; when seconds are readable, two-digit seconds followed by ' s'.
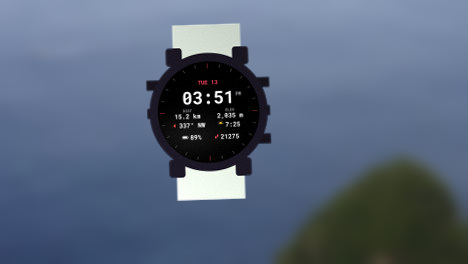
3 h 51 min
